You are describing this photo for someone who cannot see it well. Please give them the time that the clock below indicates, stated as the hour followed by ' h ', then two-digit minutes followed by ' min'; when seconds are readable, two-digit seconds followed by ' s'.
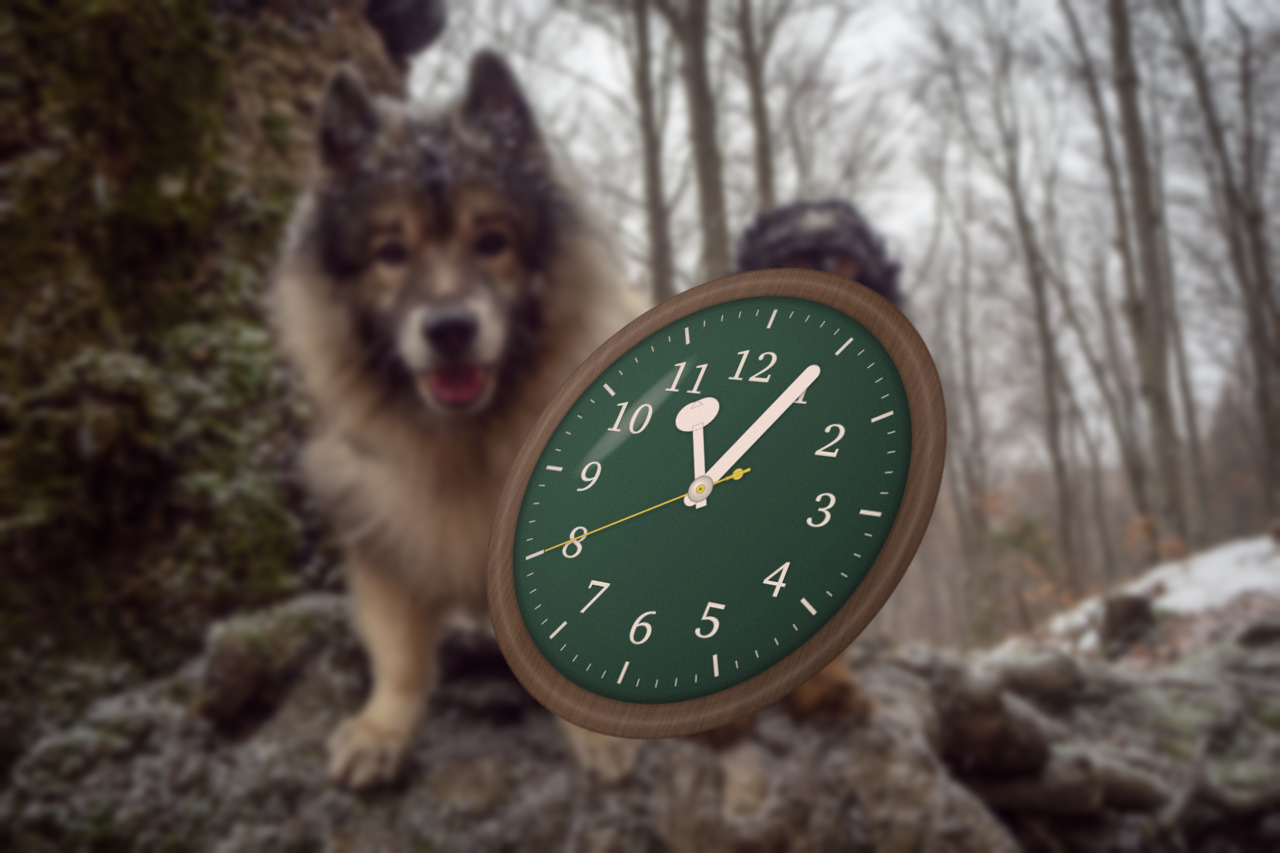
11 h 04 min 40 s
